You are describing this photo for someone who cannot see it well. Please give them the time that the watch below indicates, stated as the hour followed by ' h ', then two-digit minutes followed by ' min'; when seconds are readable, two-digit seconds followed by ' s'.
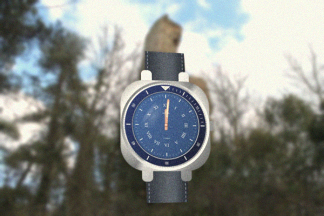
12 h 01 min
